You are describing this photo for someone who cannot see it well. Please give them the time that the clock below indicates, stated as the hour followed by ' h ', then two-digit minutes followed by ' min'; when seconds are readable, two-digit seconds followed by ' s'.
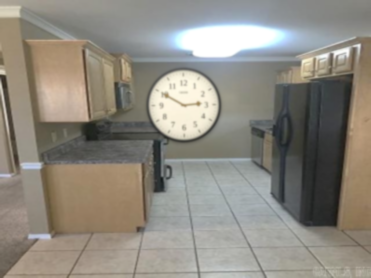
2 h 50 min
